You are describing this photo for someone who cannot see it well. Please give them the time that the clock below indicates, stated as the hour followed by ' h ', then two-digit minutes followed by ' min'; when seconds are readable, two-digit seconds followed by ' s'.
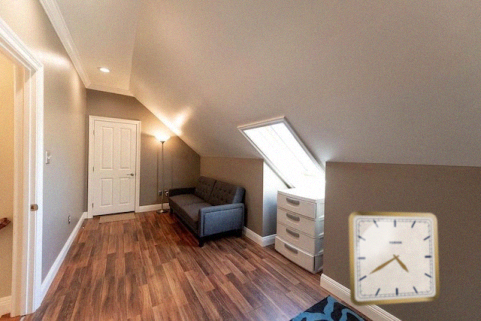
4 h 40 min
